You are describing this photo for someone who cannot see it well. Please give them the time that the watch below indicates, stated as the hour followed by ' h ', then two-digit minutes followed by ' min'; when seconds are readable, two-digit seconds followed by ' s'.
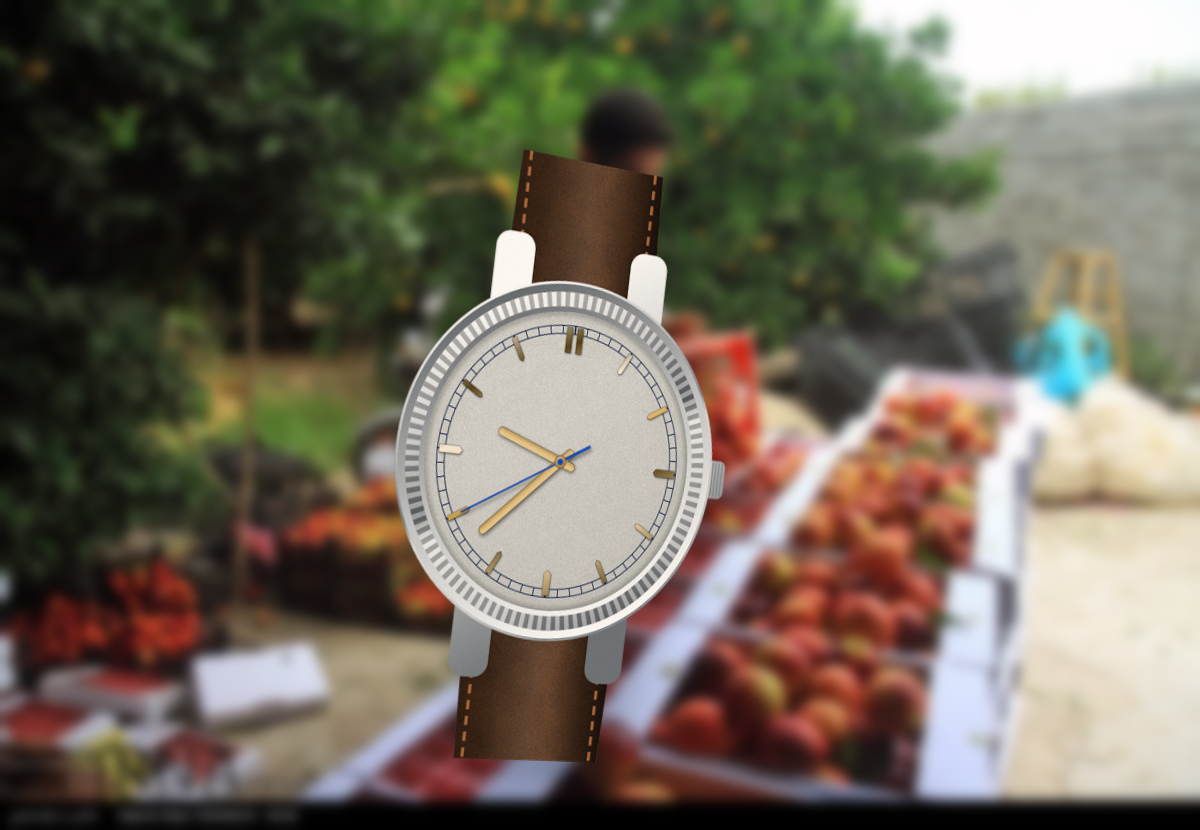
9 h 37 min 40 s
